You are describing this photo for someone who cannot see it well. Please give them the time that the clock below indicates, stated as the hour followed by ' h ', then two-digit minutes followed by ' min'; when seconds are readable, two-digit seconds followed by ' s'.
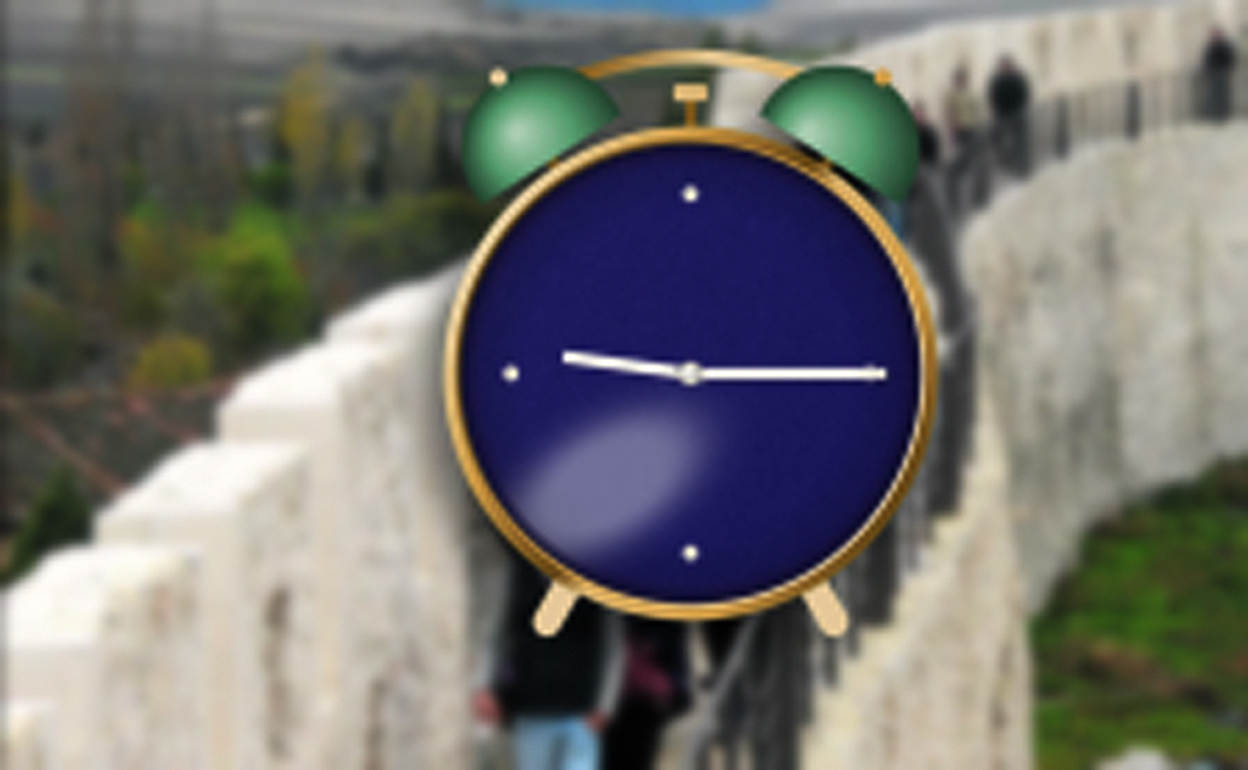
9 h 15 min
